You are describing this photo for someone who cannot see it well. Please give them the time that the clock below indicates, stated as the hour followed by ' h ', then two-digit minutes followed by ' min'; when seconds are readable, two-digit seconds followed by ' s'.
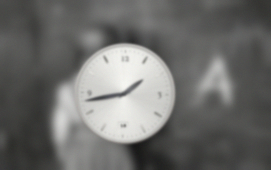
1 h 43 min
